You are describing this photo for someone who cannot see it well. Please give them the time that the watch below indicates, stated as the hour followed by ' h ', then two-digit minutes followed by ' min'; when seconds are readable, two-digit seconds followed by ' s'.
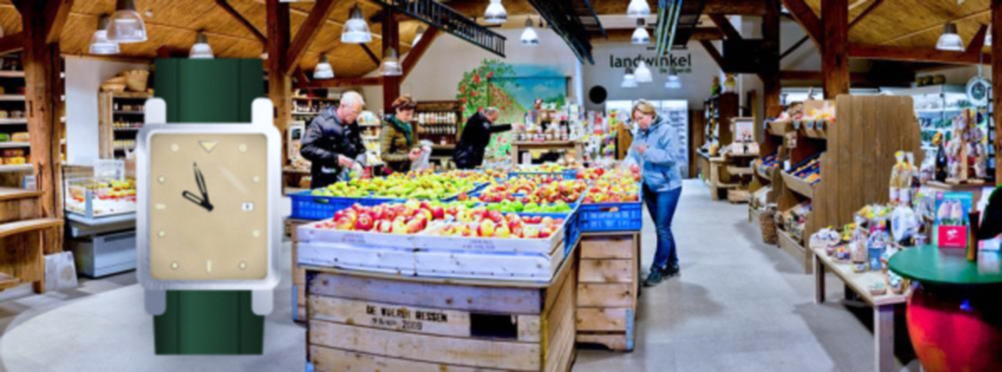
9 h 57 min
